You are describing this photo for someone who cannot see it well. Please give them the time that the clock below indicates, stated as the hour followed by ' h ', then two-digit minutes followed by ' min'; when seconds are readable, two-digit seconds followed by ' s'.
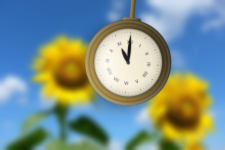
11 h 00 min
